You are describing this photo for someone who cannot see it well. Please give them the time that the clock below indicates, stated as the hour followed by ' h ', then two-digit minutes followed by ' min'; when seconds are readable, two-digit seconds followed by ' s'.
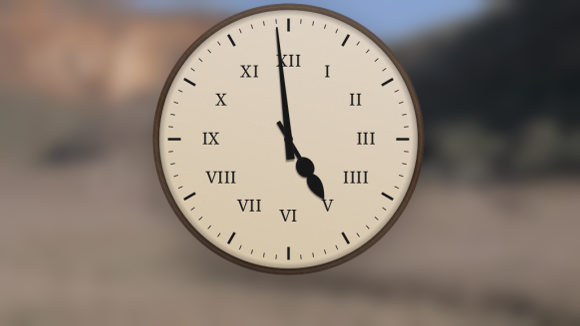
4 h 59 min
